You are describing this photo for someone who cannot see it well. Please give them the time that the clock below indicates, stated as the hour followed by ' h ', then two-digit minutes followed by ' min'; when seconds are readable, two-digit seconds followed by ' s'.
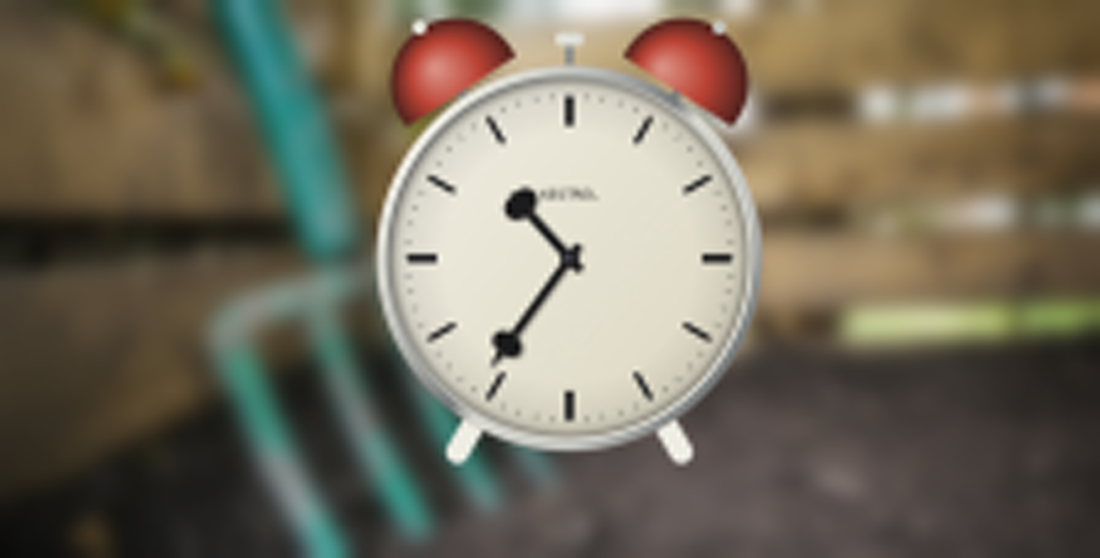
10 h 36 min
